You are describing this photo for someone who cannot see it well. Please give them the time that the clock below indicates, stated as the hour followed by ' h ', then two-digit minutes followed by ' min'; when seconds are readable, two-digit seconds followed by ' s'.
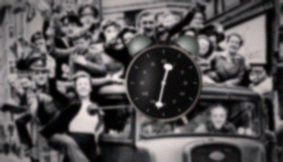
12 h 32 min
